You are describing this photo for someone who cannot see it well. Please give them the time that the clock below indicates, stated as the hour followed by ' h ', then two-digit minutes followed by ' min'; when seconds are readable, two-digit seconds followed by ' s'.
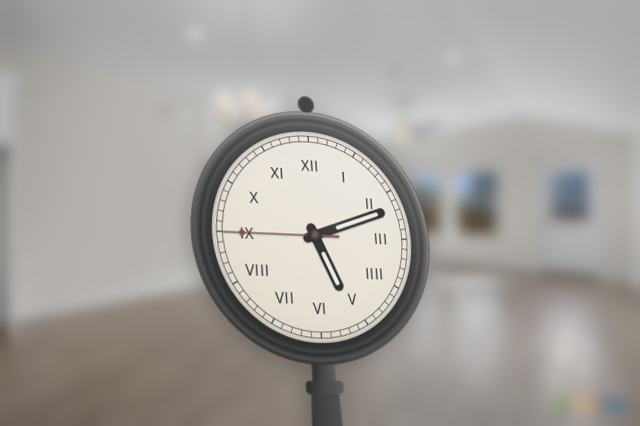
5 h 11 min 45 s
